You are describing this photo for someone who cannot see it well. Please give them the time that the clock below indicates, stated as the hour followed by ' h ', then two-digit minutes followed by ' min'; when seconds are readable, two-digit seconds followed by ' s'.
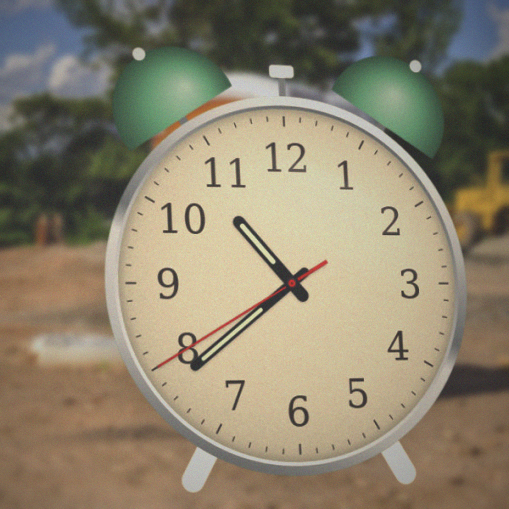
10 h 38 min 40 s
